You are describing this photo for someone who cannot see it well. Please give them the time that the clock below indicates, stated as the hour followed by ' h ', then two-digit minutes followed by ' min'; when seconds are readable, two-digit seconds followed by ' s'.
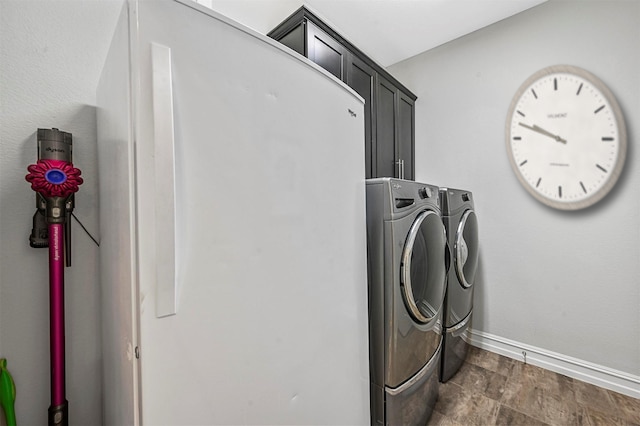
9 h 48 min
